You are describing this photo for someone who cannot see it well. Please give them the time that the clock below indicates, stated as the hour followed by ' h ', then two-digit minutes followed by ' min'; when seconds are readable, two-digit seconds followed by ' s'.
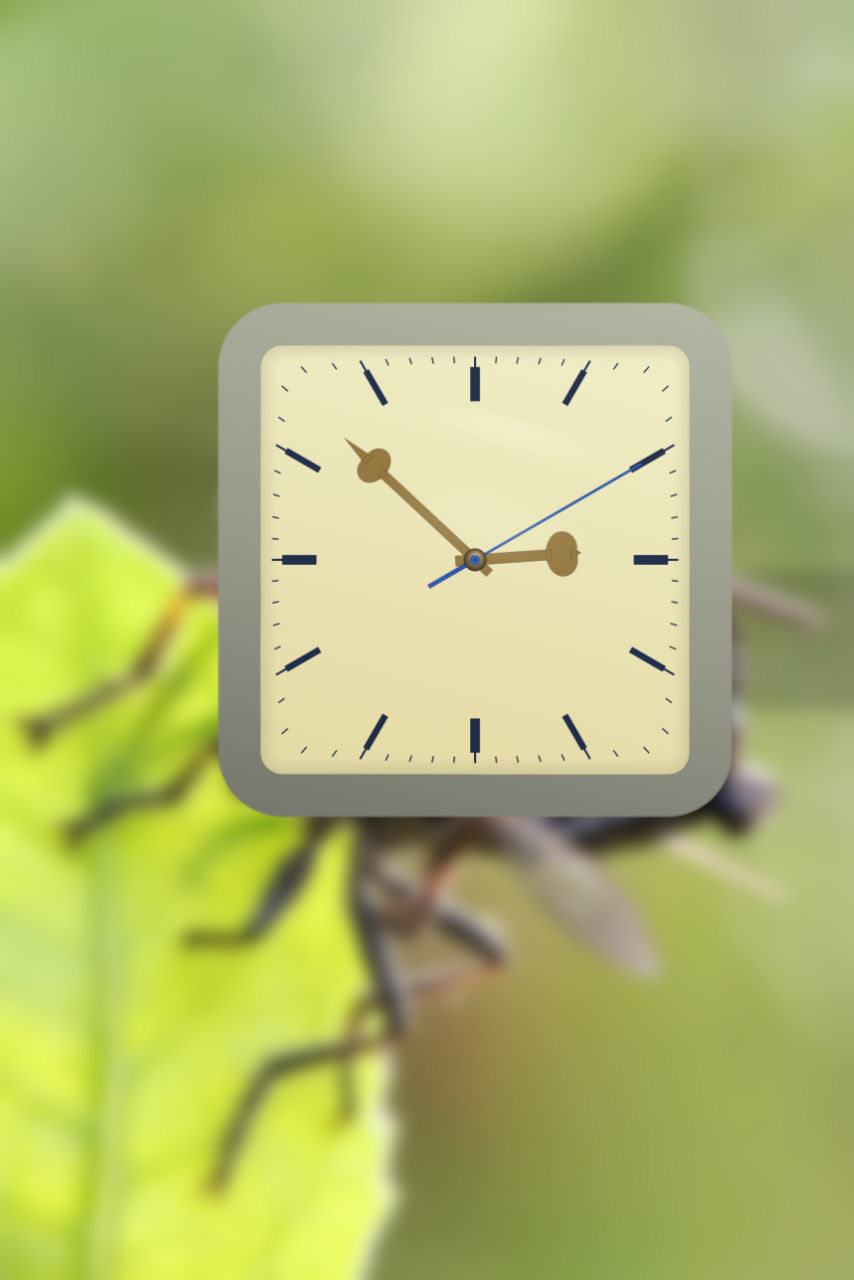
2 h 52 min 10 s
